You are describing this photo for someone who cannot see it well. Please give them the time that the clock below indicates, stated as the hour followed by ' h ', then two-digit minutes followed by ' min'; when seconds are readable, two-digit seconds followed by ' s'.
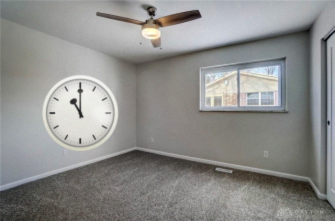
11 h 00 min
